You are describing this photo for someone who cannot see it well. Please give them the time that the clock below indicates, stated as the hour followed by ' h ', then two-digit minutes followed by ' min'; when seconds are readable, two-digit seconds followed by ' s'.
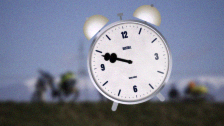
9 h 49 min
